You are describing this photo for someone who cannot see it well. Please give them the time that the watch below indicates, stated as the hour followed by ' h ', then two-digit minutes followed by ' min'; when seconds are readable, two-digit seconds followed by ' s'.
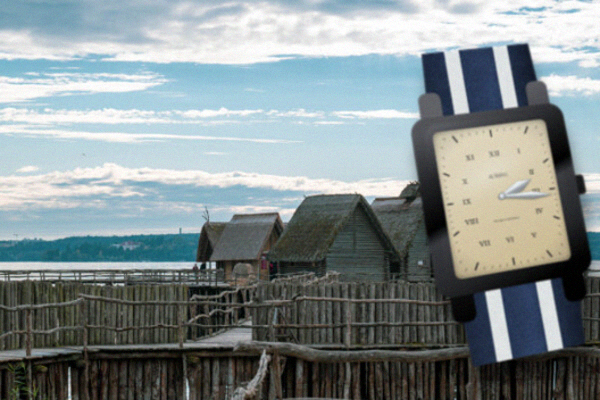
2 h 16 min
